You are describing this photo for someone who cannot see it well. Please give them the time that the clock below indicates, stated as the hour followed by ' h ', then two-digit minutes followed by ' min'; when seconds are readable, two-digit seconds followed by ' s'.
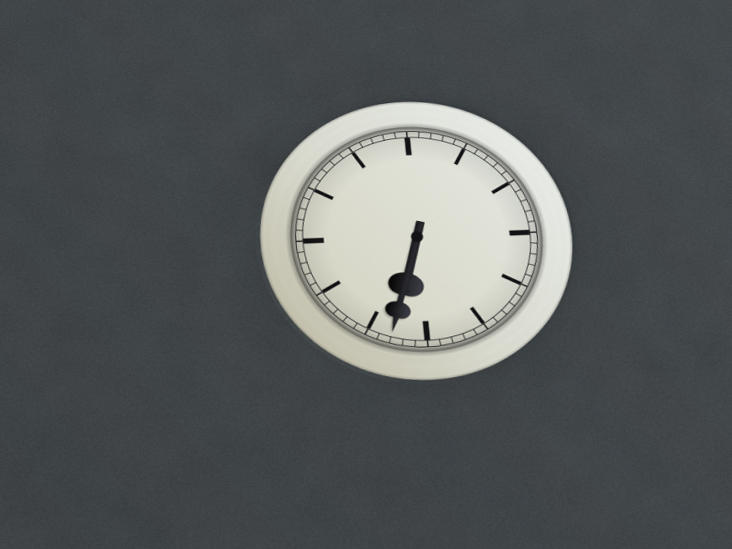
6 h 33 min
